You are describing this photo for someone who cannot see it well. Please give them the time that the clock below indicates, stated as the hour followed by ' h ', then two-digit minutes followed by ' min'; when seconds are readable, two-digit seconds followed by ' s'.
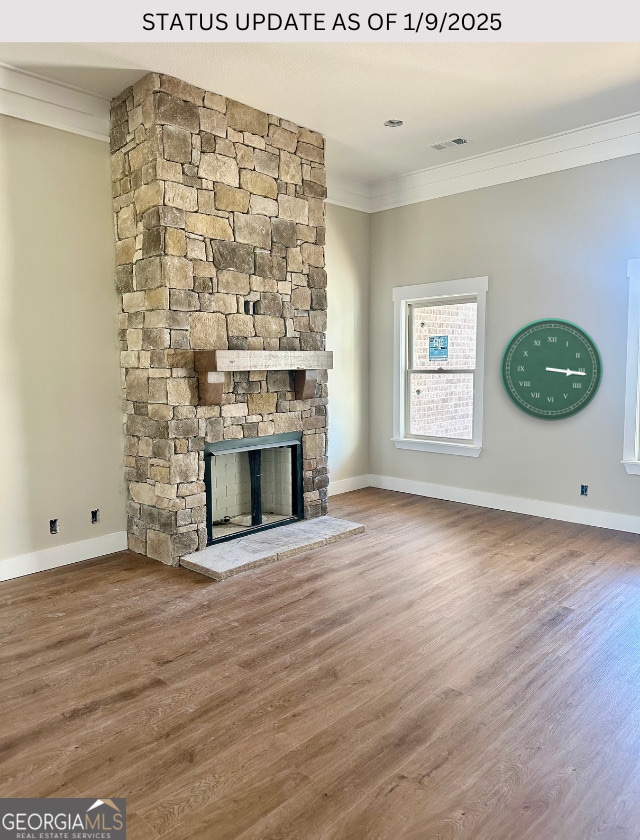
3 h 16 min
